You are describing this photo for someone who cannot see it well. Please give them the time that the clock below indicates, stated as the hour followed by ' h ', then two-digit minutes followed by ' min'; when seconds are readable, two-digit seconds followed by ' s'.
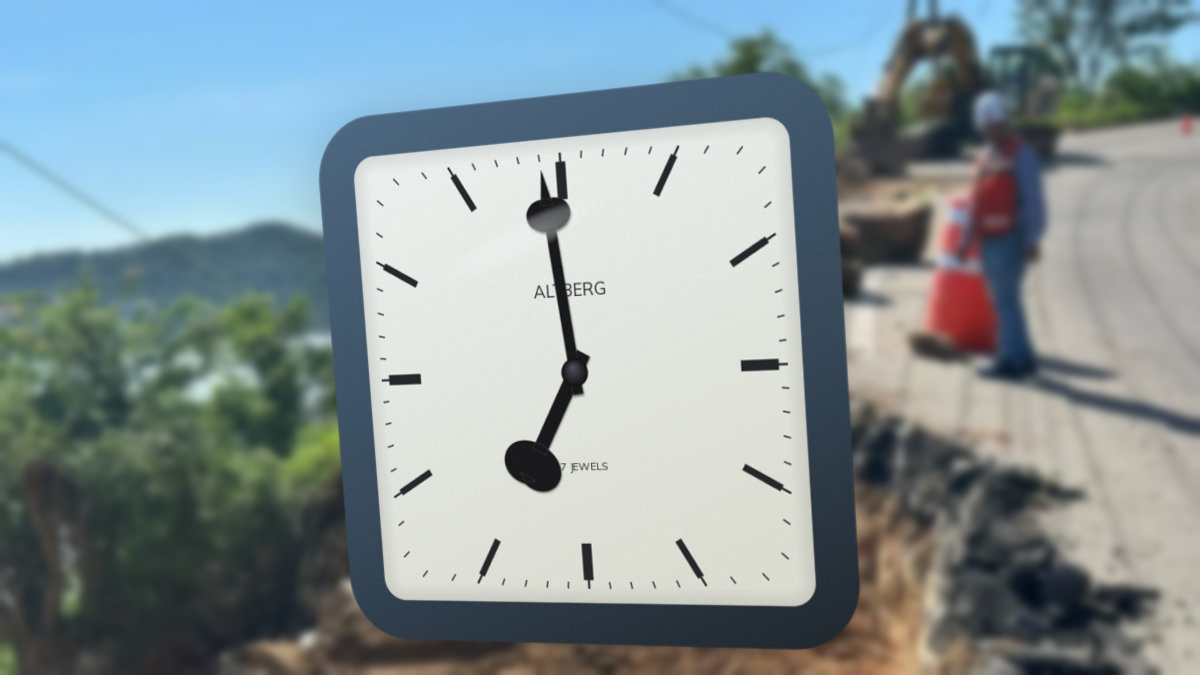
6 h 59 min
